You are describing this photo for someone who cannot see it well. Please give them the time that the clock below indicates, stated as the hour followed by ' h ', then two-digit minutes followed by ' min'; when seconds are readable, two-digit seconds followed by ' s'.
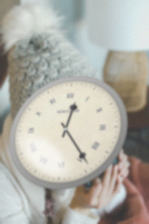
12 h 24 min
